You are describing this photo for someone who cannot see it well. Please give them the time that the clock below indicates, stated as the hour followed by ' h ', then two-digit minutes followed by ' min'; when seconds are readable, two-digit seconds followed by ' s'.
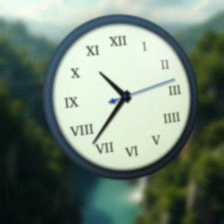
10 h 37 min 13 s
